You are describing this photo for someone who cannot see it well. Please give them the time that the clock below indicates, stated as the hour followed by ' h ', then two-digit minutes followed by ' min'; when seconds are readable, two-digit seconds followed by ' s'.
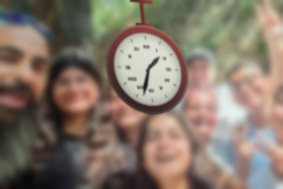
1 h 33 min
